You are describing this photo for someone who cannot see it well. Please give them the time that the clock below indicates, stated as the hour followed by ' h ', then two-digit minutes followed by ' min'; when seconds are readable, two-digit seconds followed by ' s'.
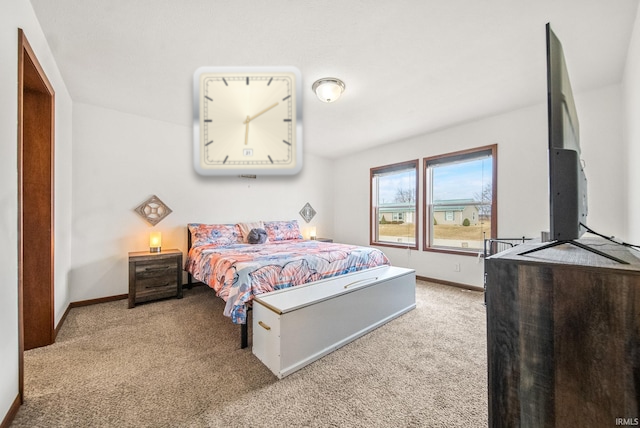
6 h 10 min
